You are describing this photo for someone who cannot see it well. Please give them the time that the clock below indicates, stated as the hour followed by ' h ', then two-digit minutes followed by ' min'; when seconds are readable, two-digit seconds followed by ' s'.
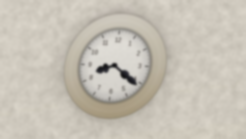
8 h 21 min
